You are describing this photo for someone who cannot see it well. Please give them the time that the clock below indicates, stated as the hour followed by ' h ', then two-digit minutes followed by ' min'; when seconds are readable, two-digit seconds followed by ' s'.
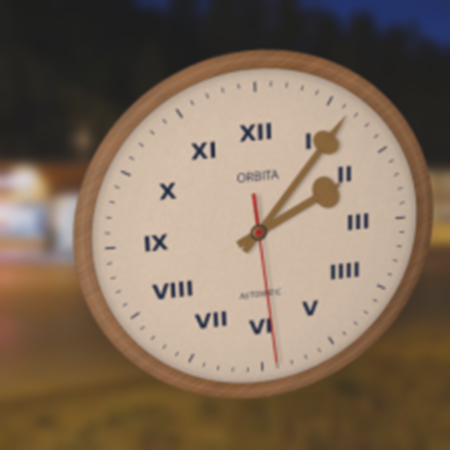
2 h 06 min 29 s
